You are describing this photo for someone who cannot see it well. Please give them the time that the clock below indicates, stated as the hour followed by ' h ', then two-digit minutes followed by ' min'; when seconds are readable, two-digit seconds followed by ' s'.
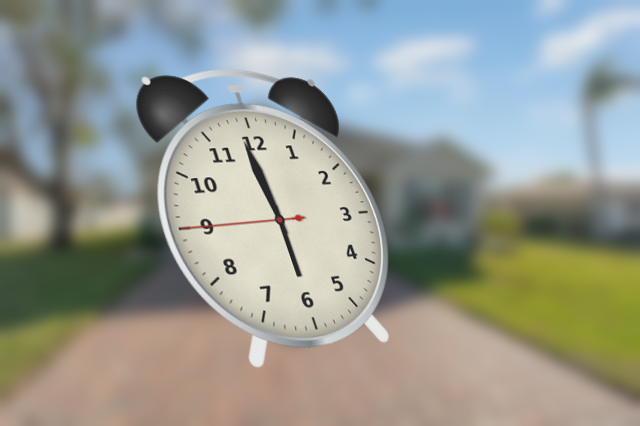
5 h 58 min 45 s
